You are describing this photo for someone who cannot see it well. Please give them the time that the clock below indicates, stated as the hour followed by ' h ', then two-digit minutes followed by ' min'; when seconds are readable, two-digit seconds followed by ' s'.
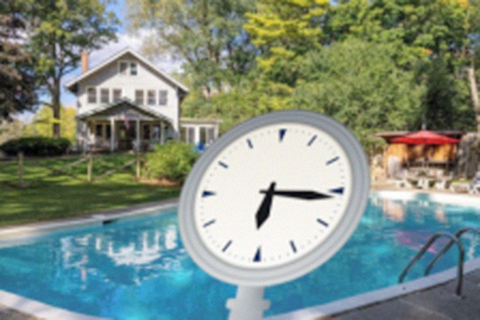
6 h 16 min
